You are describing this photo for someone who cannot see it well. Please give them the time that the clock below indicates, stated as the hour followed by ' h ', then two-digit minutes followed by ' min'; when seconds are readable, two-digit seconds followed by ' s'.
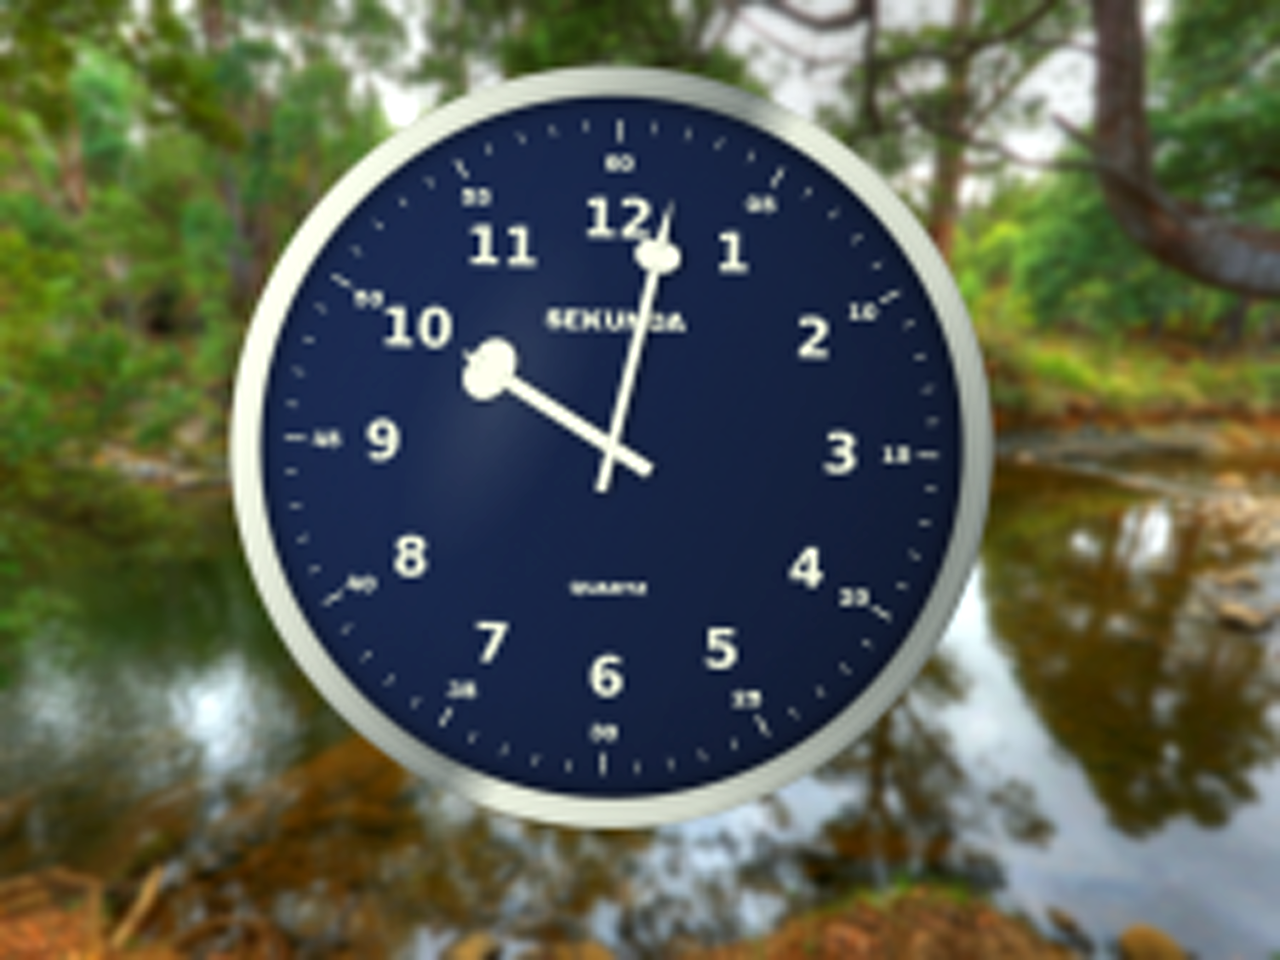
10 h 02 min
